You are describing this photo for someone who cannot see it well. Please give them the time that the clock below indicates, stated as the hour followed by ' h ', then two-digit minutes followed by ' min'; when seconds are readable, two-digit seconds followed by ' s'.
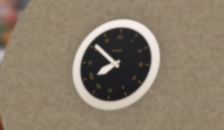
7 h 51 min
